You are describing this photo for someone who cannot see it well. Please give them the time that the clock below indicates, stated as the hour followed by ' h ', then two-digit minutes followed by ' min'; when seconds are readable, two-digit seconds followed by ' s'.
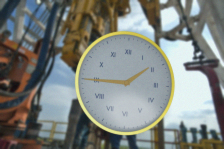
1 h 45 min
